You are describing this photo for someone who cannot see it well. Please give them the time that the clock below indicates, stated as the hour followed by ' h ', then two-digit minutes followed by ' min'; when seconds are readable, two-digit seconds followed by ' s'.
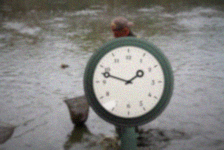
1 h 48 min
